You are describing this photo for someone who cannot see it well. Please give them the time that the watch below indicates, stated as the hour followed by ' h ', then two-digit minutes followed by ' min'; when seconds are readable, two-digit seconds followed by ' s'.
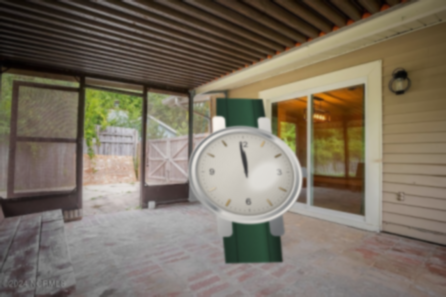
11 h 59 min
